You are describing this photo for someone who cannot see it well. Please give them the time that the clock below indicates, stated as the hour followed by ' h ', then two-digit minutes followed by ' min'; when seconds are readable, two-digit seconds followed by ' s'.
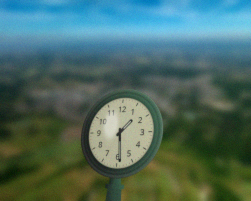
1 h 29 min
